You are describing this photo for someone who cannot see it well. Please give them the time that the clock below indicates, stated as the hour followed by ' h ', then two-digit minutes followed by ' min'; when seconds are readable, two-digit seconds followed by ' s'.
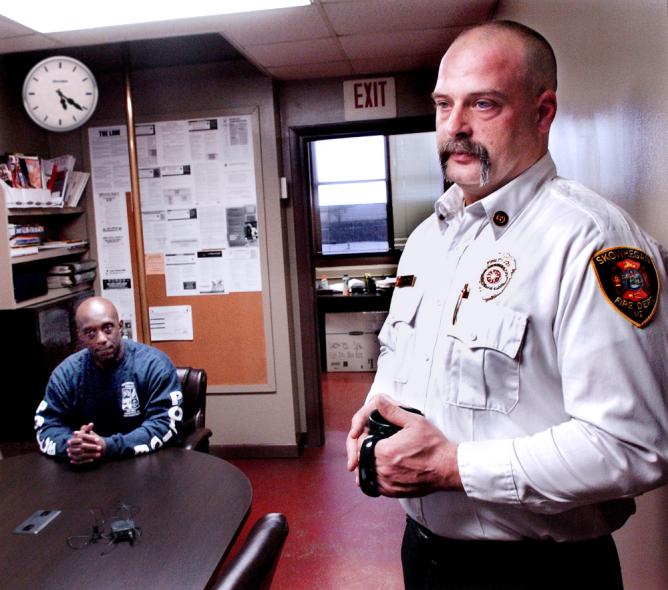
5 h 21 min
